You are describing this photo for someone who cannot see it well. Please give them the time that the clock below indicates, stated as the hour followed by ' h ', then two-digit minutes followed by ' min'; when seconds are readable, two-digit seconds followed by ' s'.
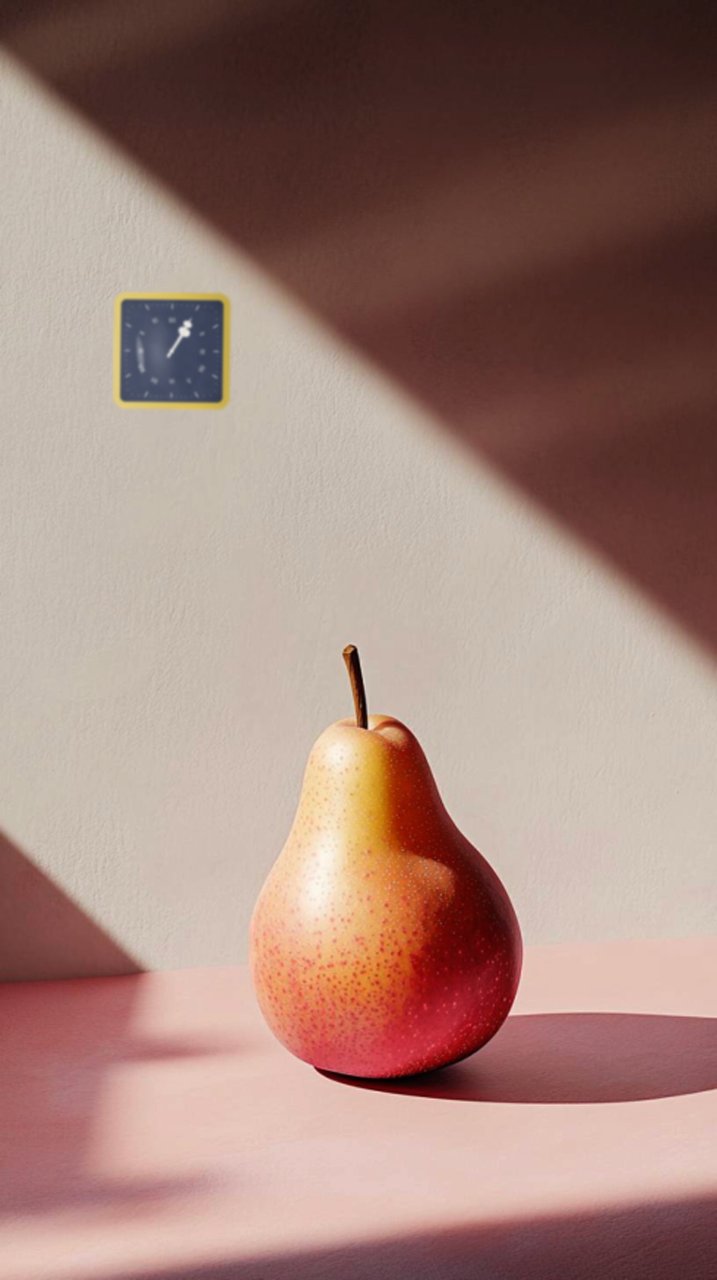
1 h 05 min
